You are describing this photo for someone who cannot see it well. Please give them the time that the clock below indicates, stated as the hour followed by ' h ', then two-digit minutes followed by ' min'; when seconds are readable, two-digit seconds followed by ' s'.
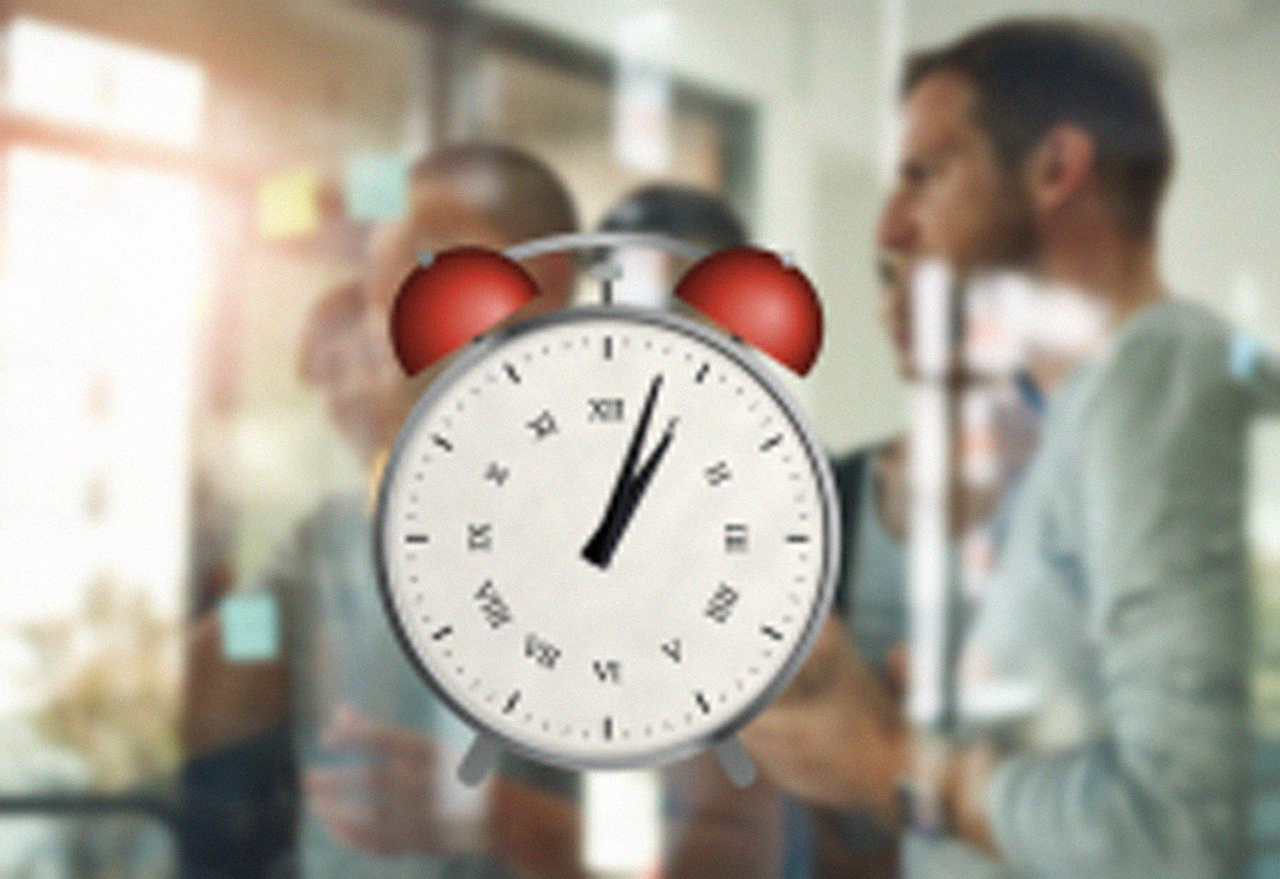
1 h 03 min
